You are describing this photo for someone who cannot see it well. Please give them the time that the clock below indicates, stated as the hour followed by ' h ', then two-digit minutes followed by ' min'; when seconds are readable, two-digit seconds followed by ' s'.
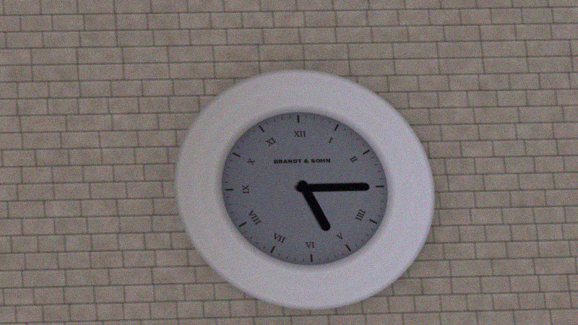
5 h 15 min
